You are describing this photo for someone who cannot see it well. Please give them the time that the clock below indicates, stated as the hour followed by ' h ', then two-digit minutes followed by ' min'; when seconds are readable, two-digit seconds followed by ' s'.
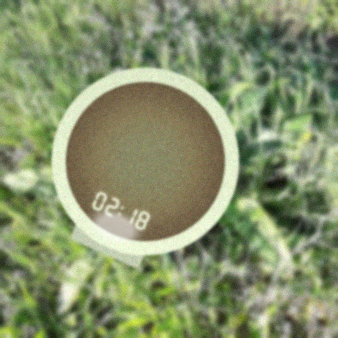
2 h 18 min
